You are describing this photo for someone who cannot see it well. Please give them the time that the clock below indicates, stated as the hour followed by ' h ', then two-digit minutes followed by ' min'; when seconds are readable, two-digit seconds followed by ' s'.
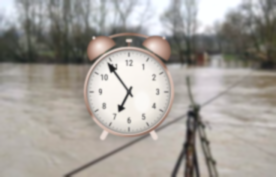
6 h 54 min
